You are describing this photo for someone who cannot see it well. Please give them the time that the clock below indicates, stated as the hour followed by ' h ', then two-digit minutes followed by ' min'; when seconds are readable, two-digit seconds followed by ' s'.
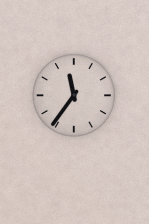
11 h 36 min
